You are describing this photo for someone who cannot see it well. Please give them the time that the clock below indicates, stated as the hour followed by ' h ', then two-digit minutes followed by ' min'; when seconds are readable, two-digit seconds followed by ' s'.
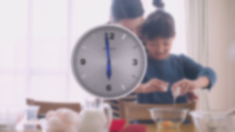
5 h 59 min
